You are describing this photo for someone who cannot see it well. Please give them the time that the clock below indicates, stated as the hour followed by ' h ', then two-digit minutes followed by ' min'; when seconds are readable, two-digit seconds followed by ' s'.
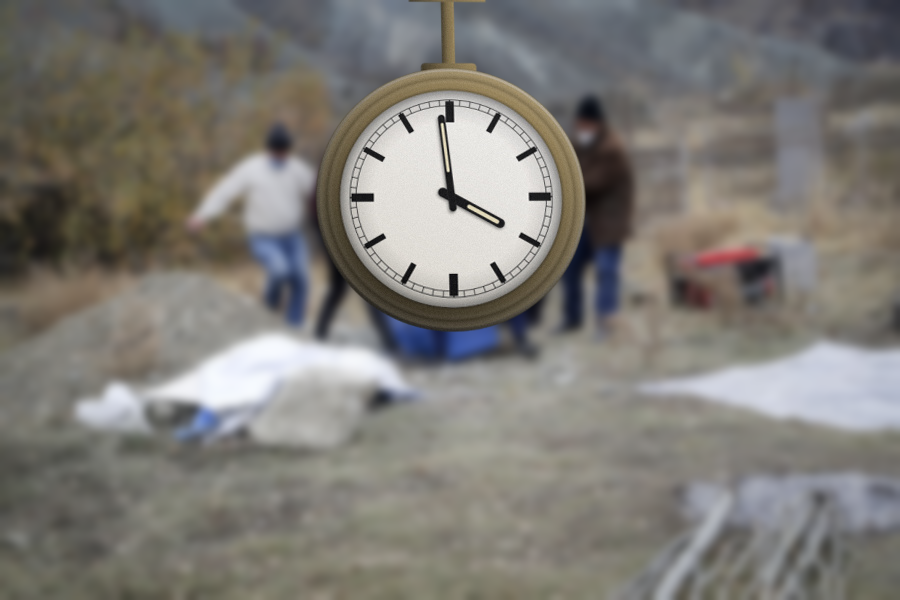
3 h 59 min
